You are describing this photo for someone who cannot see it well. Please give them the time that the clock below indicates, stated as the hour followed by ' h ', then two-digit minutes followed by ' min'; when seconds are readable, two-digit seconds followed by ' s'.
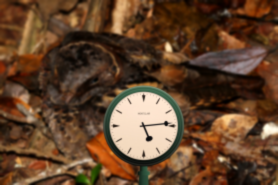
5 h 14 min
